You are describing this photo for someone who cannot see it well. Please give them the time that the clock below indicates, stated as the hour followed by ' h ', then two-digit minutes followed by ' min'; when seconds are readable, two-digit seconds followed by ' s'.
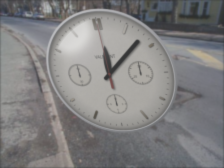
12 h 08 min
